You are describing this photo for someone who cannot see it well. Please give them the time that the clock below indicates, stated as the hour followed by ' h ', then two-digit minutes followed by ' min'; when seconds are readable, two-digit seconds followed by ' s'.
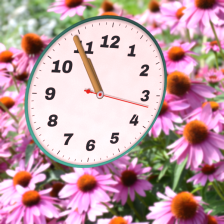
10 h 54 min 17 s
